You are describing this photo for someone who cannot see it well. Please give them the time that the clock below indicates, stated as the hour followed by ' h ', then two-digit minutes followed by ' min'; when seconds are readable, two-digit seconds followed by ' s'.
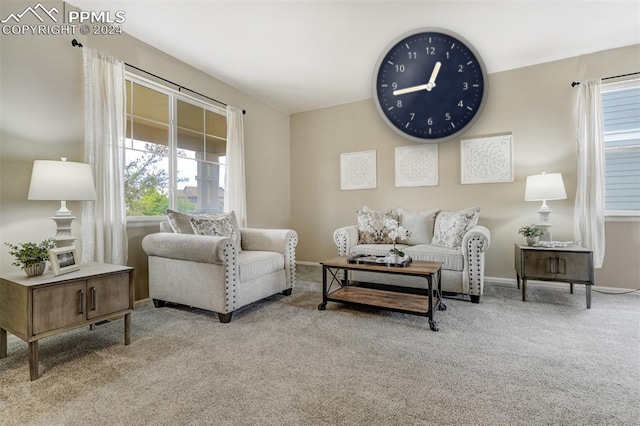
12 h 43 min
